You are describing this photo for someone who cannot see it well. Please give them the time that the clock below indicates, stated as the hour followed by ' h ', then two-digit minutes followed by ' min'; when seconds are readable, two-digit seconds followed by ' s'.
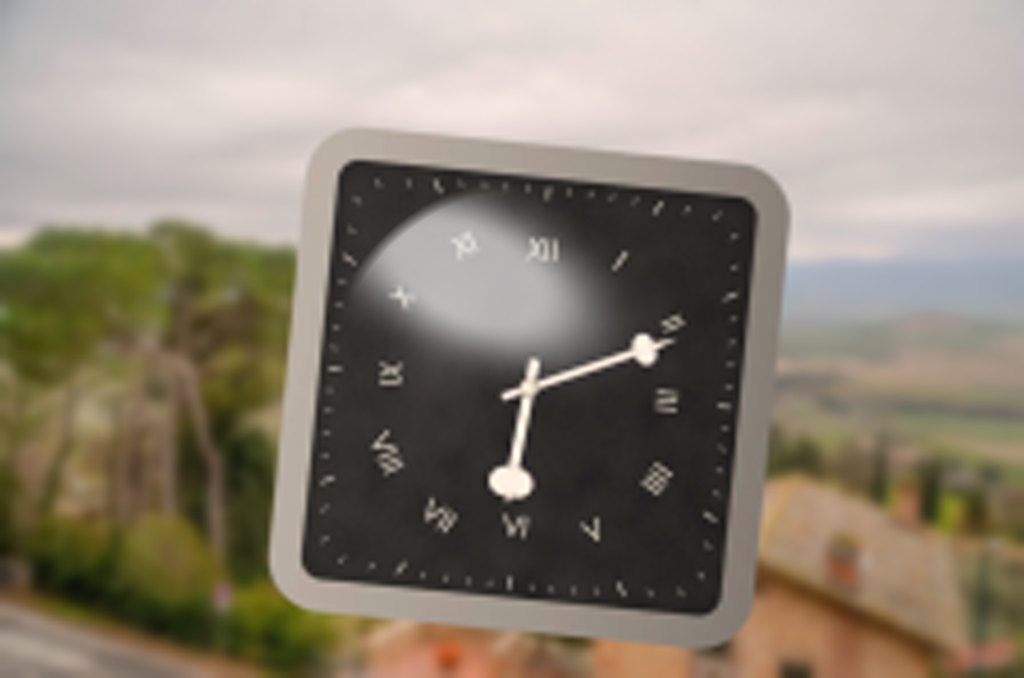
6 h 11 min
